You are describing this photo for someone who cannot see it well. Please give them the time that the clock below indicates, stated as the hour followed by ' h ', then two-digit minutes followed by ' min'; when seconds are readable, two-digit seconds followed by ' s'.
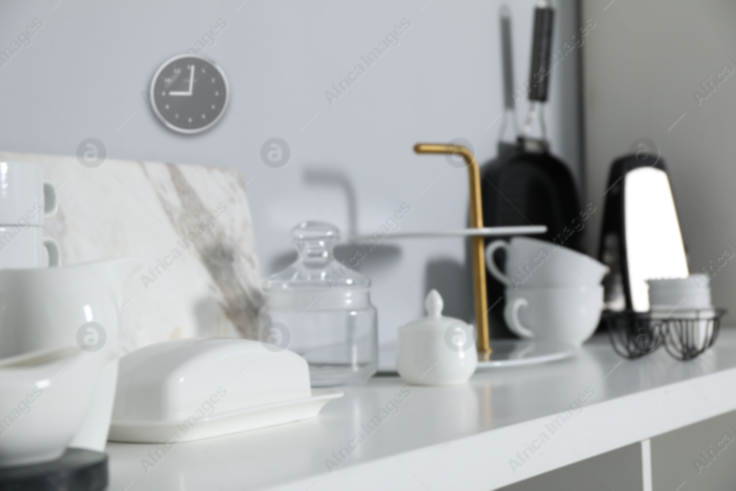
9 h 01 min
